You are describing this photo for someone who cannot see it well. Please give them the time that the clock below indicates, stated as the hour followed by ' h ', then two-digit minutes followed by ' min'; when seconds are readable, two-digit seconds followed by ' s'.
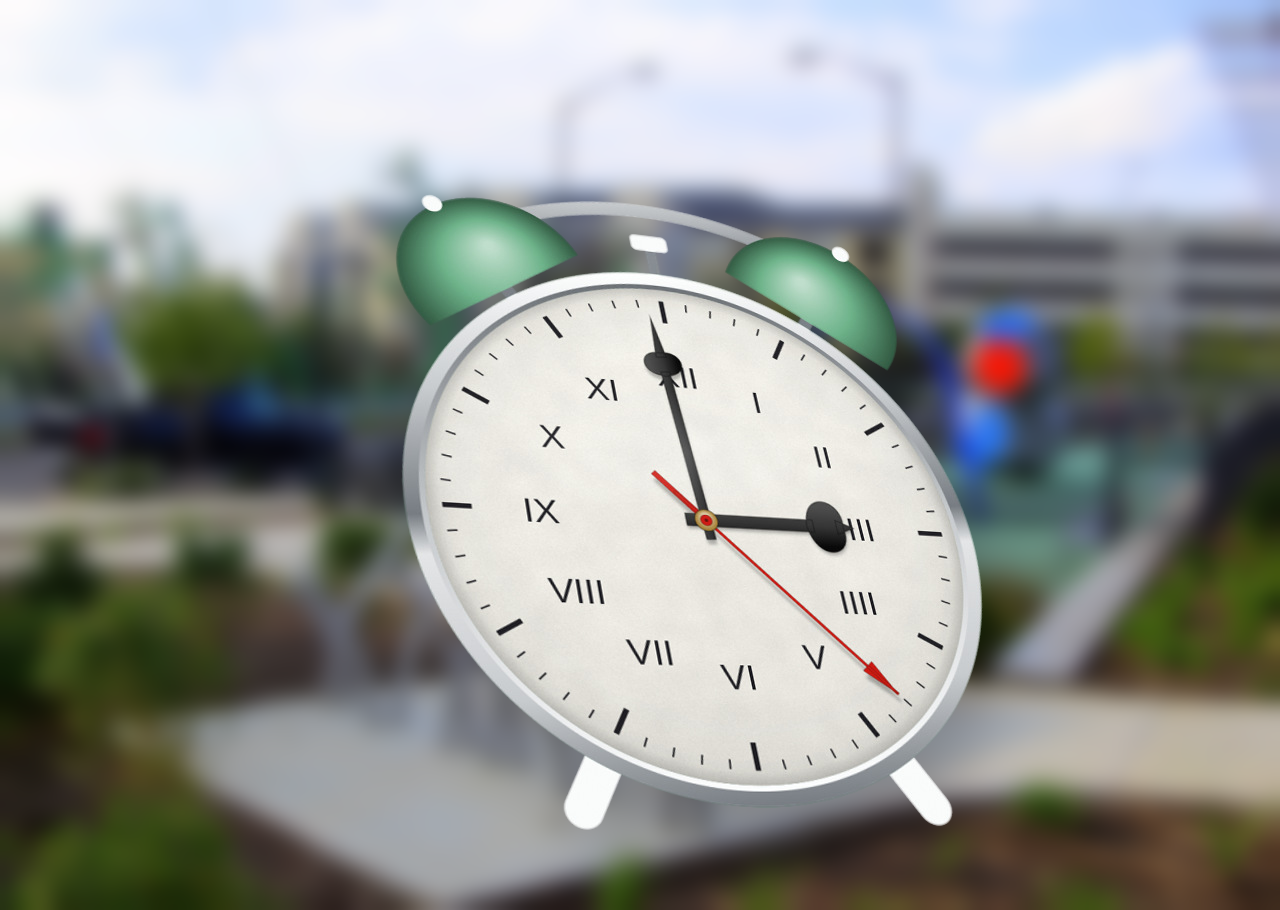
2 h 59 min 23 s
